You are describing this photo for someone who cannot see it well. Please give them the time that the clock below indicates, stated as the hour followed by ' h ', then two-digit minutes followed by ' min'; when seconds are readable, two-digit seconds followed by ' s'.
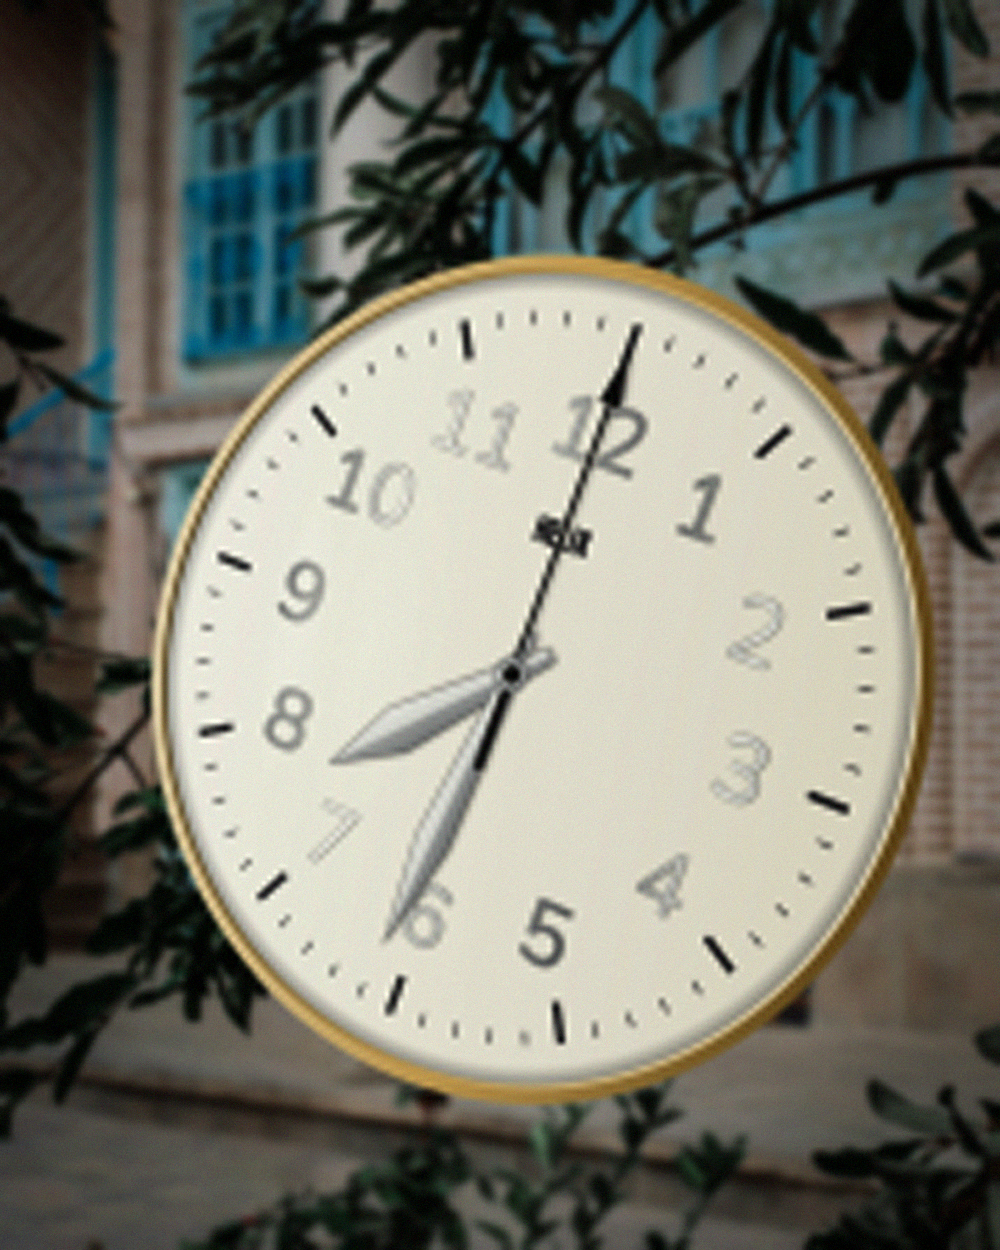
7 h 31 min 00 s
